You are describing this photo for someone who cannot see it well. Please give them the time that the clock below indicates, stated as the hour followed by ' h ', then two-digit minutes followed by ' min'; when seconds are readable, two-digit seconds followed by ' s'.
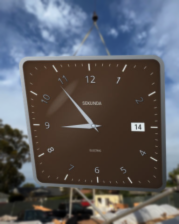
8 h 54 min
